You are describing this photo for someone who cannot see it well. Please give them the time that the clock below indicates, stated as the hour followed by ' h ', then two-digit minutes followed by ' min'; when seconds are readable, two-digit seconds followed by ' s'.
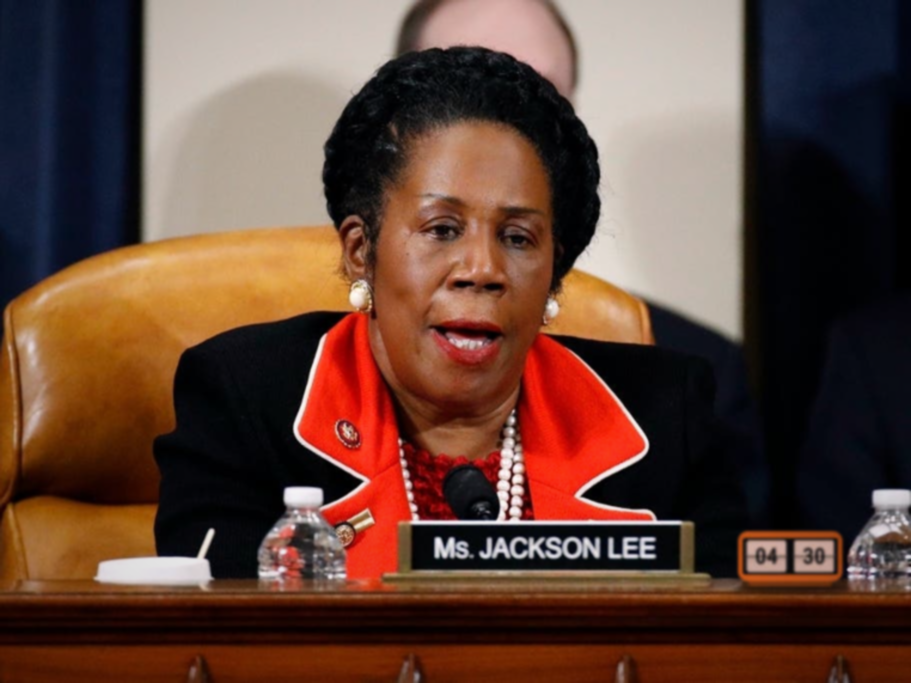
4 h 30 min
